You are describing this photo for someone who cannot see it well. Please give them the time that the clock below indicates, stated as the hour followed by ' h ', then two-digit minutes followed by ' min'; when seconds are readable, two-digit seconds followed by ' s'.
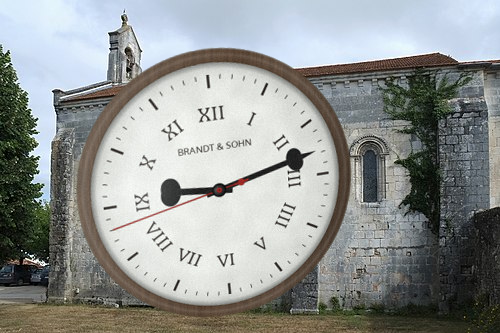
9 h 12 min 43 s
